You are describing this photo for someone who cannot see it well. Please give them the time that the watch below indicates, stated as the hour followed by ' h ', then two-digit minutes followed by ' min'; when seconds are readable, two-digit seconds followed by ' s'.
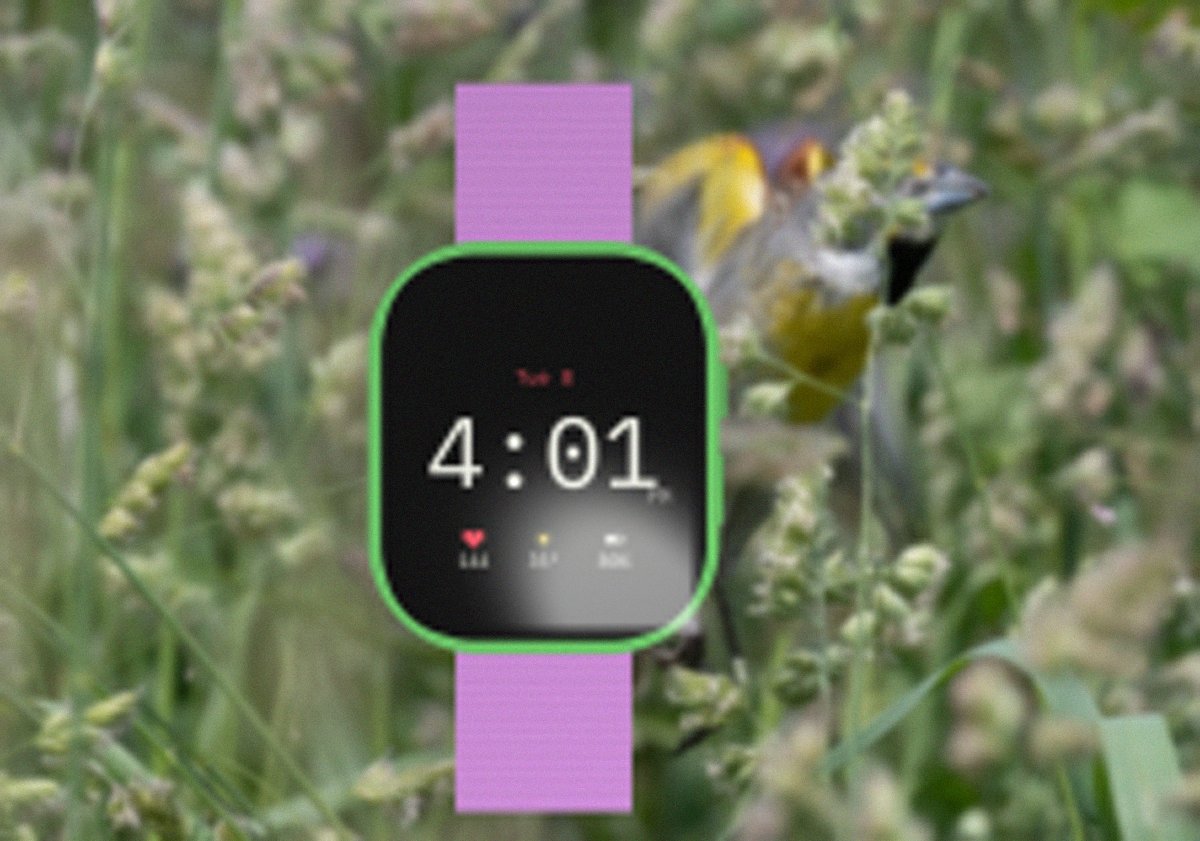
4 h 01 min
